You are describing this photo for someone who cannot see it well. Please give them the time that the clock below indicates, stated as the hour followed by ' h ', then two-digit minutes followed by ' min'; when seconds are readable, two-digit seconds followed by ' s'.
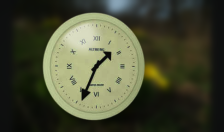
1 h 34 min
